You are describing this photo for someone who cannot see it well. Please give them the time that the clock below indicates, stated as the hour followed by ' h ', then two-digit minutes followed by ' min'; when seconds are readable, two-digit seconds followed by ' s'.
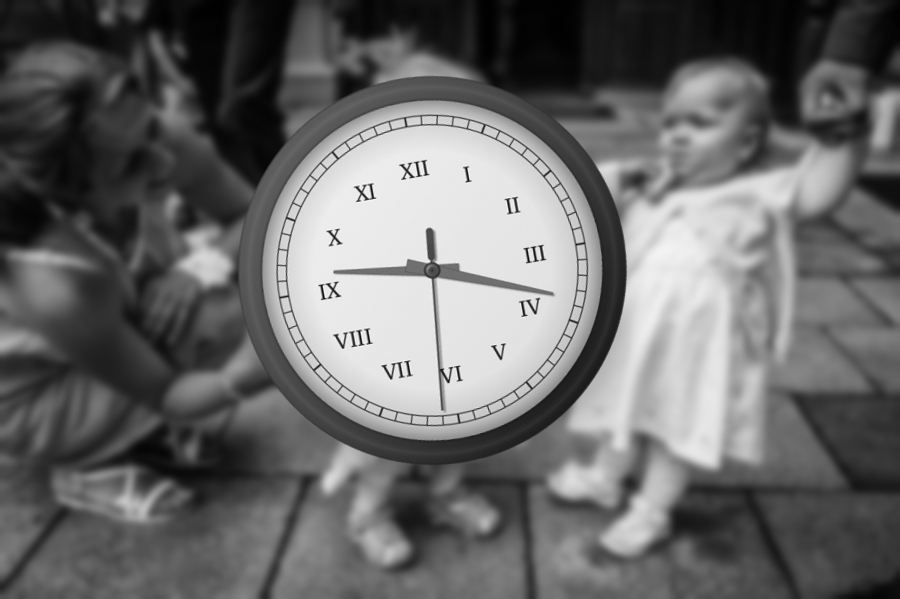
9 h 18 min 31 s
